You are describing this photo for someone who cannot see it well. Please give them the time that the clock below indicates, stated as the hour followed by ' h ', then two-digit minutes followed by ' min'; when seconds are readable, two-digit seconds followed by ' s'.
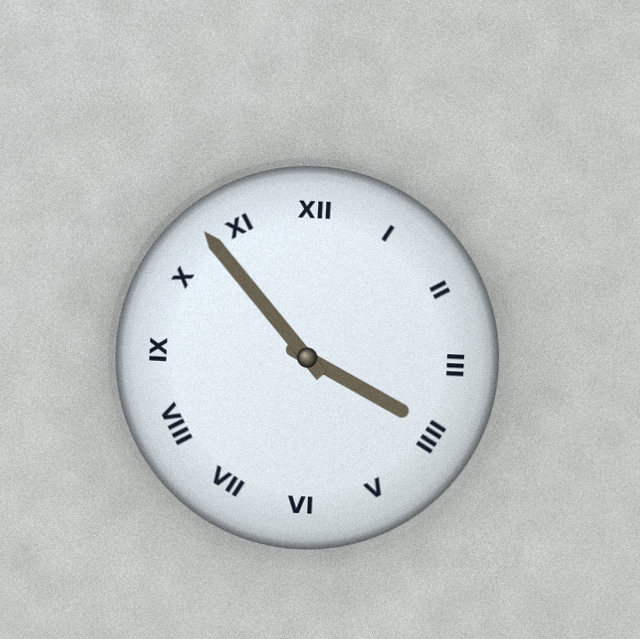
3 h 53 min
